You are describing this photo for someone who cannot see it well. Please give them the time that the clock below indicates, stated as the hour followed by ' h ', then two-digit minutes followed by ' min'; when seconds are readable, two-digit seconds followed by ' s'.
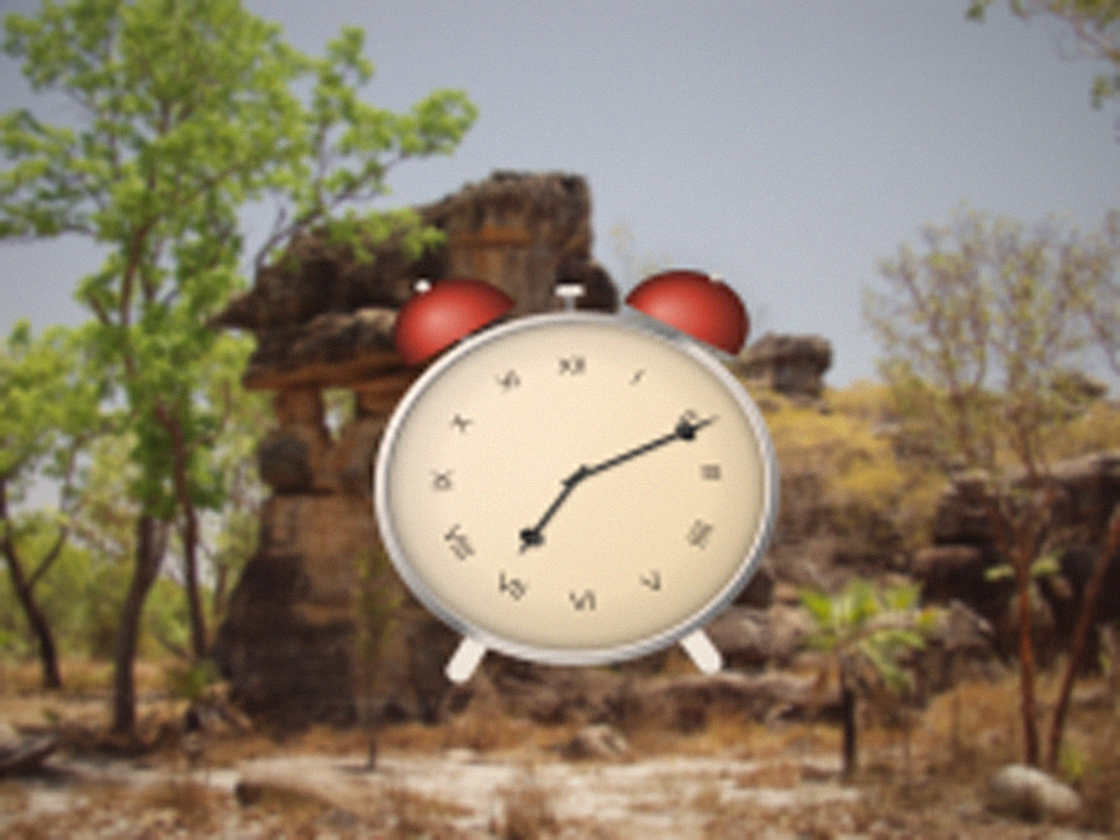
7 h 11 min
